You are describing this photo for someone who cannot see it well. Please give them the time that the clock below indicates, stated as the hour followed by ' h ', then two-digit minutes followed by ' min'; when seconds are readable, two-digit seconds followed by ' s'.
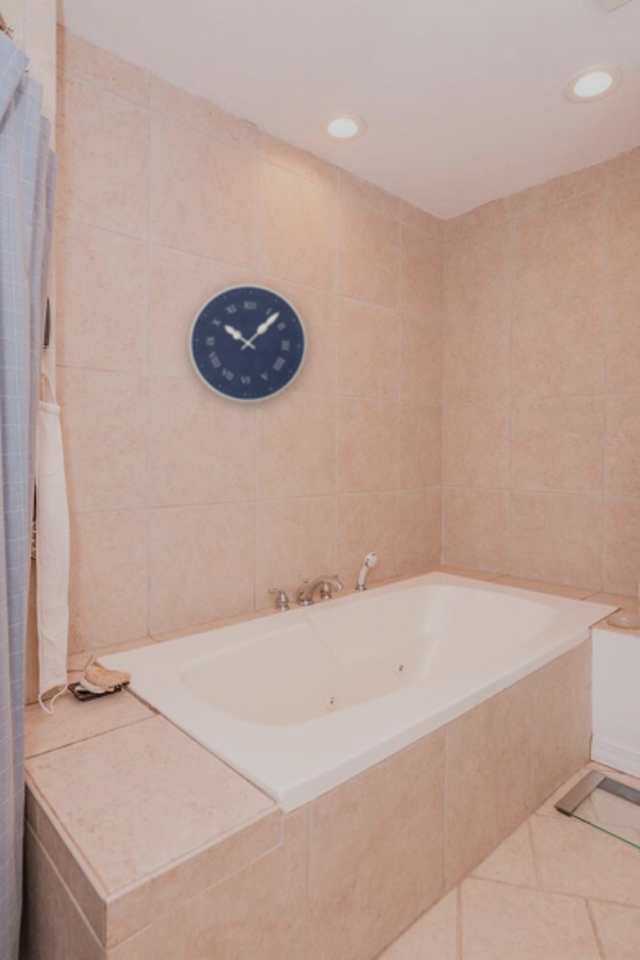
10 h 07 min
